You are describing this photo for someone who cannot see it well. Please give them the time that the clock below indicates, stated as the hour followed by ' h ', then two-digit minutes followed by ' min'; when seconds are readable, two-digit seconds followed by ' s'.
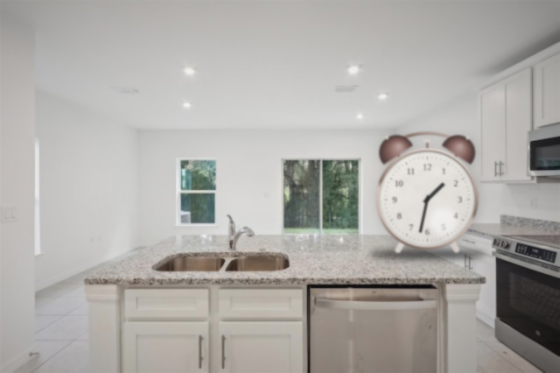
1 h 32 min
